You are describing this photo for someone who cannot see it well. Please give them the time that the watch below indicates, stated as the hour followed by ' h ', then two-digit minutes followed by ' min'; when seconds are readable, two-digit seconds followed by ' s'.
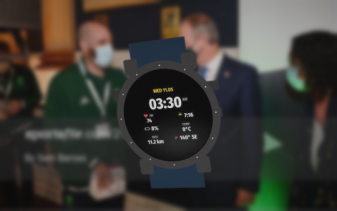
3 h 30 min
